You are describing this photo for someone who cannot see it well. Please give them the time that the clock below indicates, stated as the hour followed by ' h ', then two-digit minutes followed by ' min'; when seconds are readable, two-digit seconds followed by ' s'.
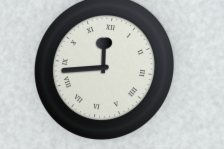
11 h 43 min
